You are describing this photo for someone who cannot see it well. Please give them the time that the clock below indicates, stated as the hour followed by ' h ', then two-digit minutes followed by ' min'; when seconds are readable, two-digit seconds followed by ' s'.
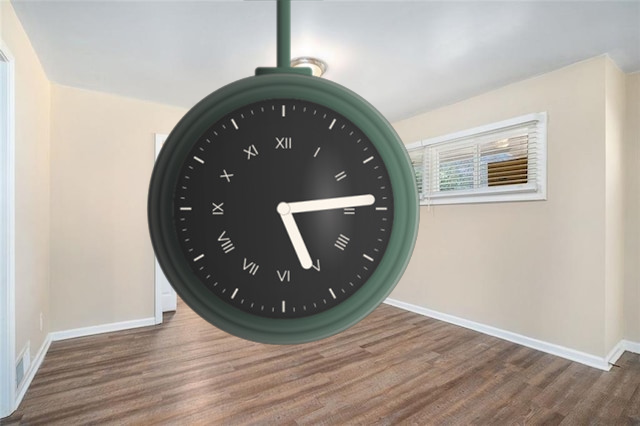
5 h 14 min
